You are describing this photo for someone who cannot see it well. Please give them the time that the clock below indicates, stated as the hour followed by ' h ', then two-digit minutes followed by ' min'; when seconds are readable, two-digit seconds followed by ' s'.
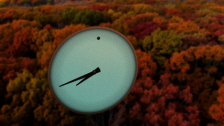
7 h 41 min
